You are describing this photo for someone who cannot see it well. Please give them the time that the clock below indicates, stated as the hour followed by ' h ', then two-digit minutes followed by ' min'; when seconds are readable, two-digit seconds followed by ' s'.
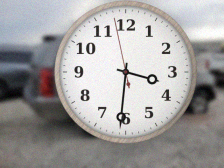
3 h 30 min 58 s
